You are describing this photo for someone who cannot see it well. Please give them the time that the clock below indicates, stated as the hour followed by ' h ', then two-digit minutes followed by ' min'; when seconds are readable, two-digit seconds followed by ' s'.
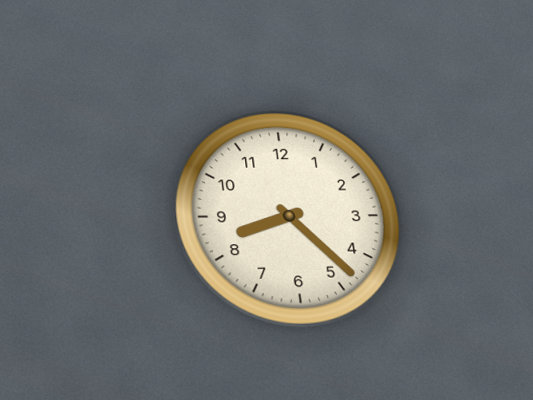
8 h 23 min
